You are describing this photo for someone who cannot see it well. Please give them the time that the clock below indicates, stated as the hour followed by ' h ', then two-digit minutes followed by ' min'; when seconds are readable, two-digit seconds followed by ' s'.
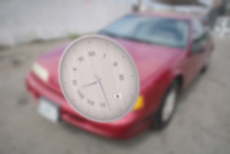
8 h 28 min
